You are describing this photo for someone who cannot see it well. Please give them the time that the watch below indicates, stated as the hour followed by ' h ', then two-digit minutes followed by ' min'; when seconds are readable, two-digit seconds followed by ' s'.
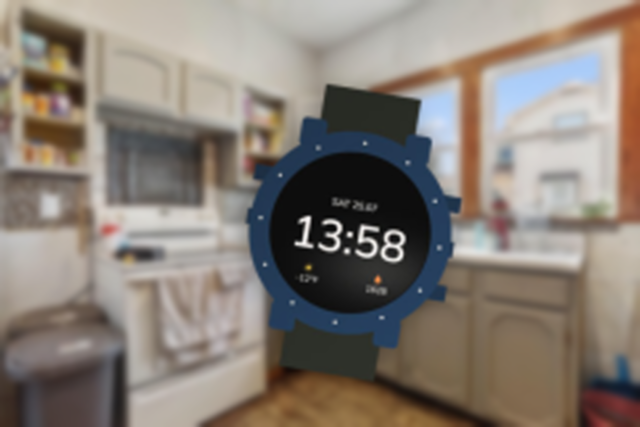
13 h 58 min
